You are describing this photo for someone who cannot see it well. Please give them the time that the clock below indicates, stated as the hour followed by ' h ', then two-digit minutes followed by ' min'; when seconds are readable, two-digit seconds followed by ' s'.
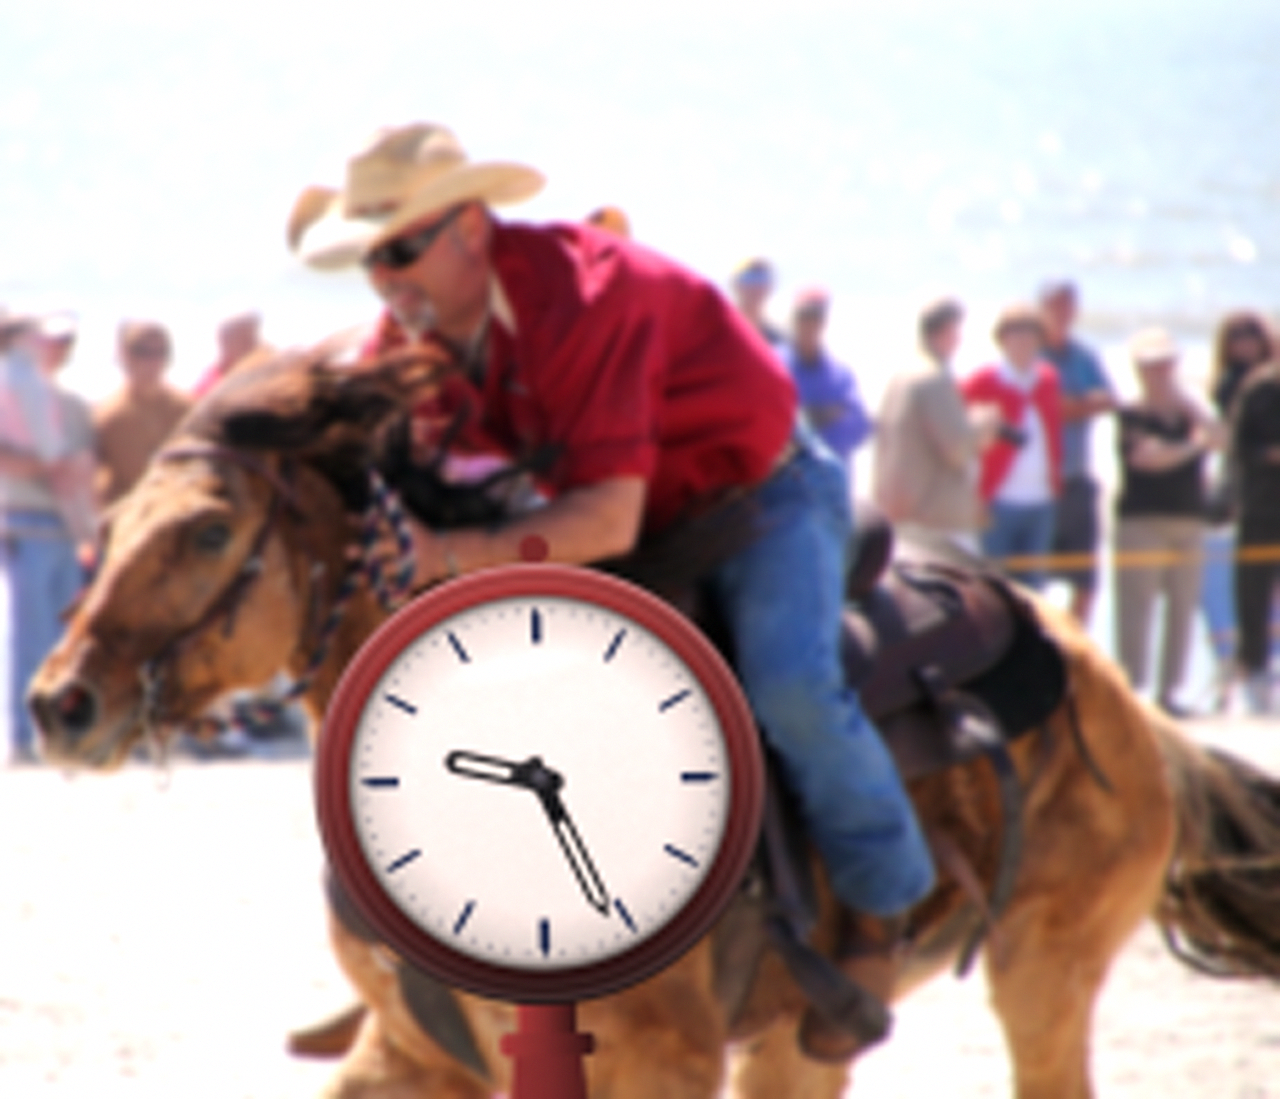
9 h 26 min
